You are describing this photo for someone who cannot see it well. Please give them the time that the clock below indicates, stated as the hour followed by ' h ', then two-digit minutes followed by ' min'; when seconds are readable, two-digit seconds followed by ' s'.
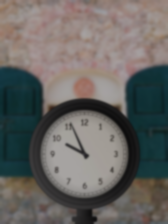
9 h 56 min
